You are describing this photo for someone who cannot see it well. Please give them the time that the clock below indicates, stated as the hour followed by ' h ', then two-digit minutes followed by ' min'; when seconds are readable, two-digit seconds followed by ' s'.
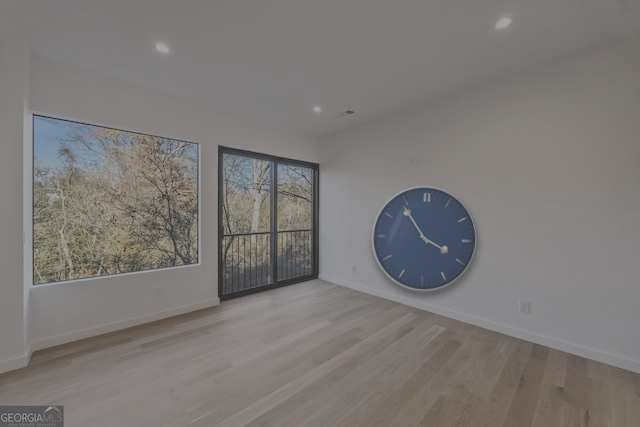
3 h 54 min
